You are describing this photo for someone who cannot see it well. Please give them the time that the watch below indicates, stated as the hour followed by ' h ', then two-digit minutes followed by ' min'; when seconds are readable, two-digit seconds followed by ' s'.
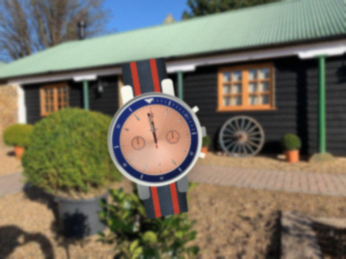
11 h 59 min
